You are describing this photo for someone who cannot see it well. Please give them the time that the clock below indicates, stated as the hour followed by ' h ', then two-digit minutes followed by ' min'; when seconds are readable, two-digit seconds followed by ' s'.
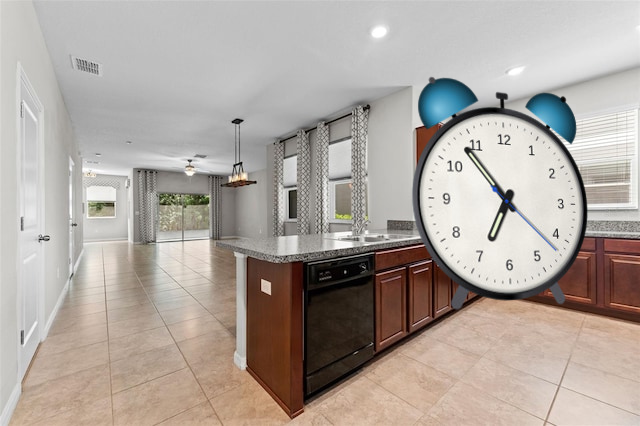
6 h 53 min 22 s
